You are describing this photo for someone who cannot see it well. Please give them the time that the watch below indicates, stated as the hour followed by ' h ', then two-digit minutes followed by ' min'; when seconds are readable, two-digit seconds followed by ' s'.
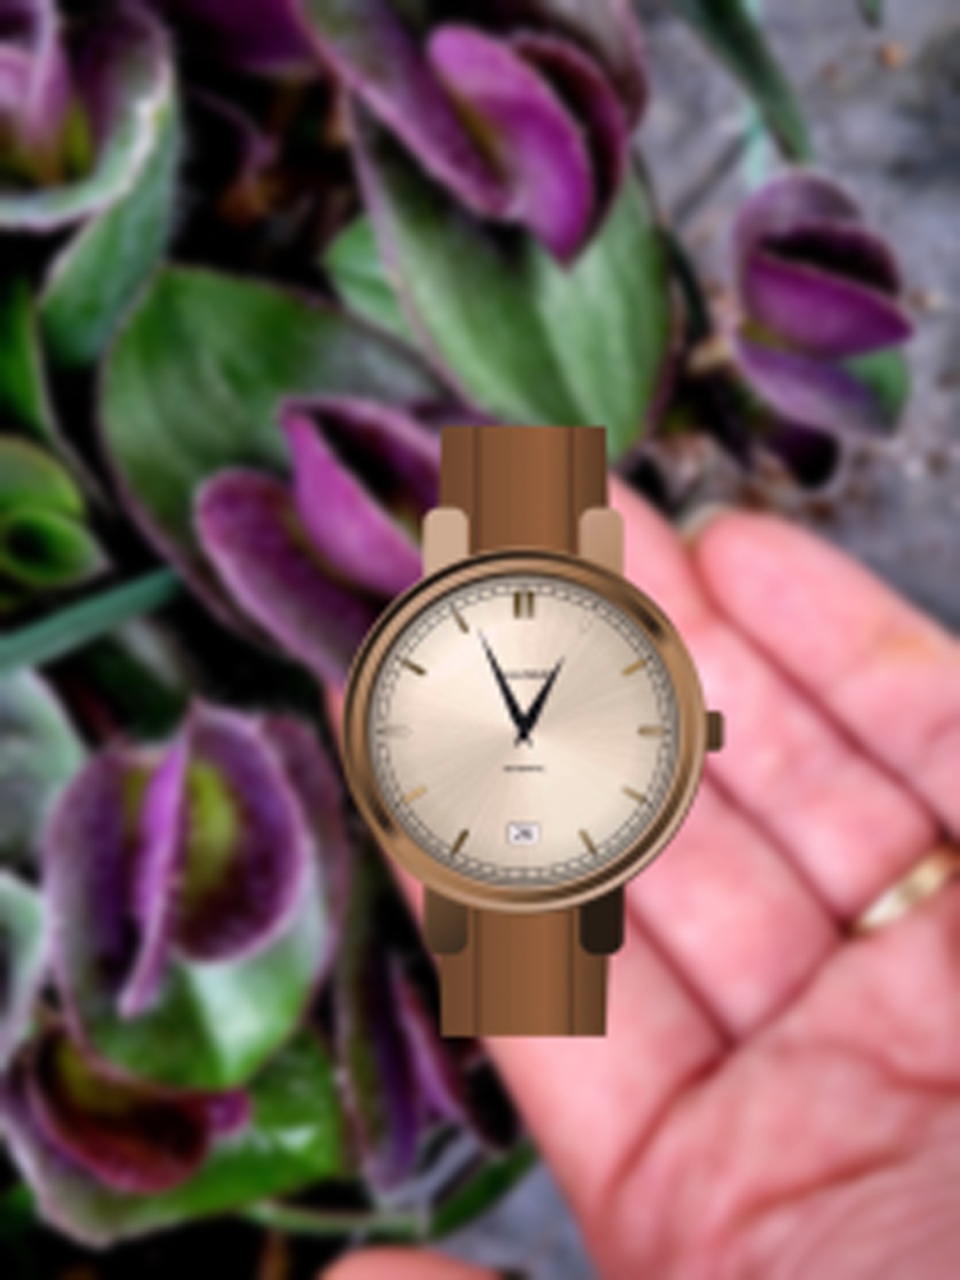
12 h 56 min
